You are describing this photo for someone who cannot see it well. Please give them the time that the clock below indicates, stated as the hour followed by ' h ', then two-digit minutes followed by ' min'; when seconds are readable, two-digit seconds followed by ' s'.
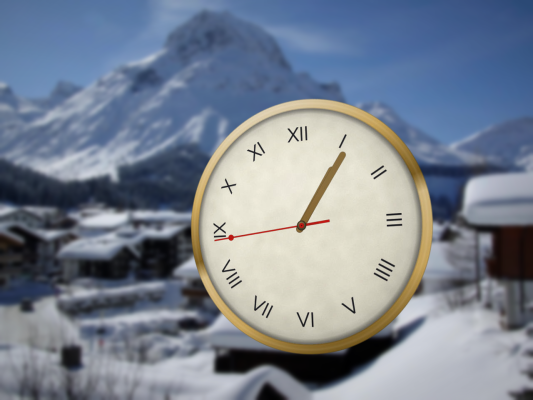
1 h 05 min 44 s
